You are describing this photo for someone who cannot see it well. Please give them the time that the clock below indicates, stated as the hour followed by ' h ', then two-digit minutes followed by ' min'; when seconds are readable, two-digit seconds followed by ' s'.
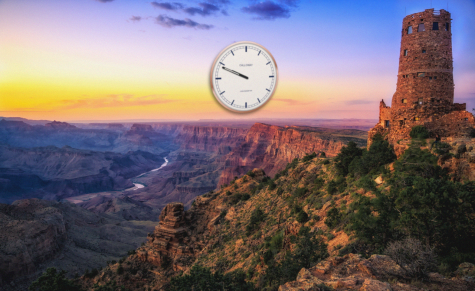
9 h 49 min
